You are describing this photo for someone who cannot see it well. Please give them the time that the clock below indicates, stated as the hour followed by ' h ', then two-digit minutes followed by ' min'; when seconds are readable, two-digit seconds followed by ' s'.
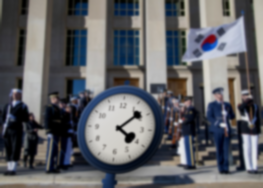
4 h 08 min
